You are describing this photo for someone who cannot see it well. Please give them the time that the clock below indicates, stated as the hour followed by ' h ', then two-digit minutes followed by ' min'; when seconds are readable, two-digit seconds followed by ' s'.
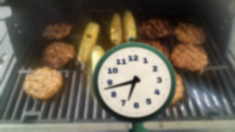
6 h 43 min
